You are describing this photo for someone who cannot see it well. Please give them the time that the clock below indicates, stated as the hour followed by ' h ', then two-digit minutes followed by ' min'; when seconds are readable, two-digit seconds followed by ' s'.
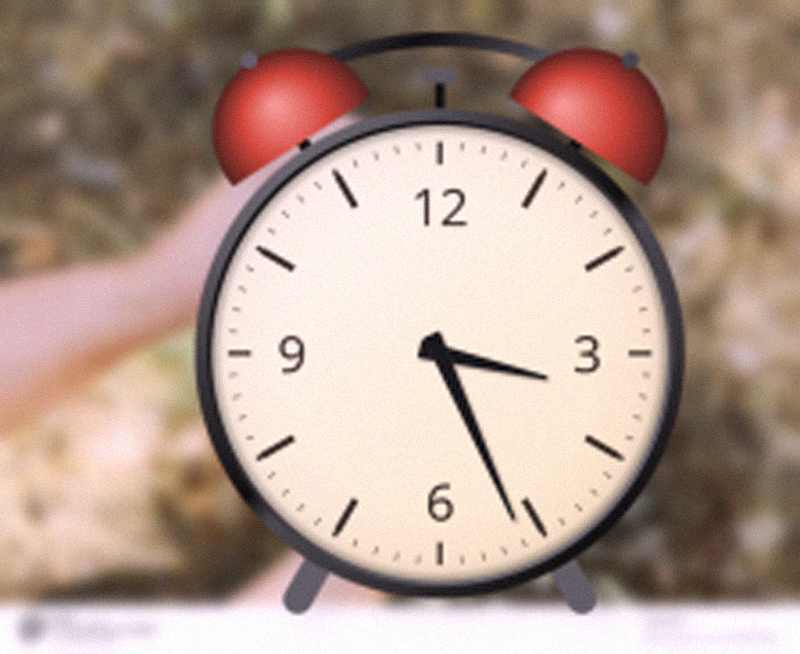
3 h 26 min
